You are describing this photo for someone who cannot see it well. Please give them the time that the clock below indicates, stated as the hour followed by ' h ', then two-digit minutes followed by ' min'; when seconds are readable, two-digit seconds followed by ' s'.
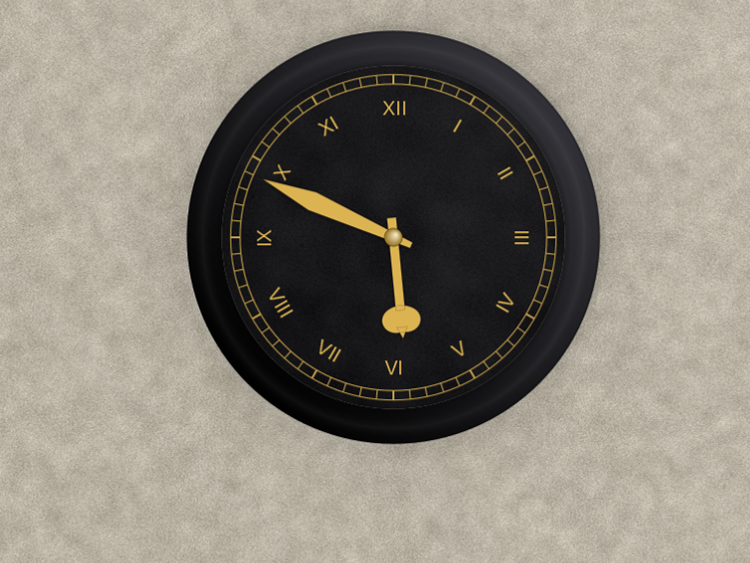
5 h 49 min
